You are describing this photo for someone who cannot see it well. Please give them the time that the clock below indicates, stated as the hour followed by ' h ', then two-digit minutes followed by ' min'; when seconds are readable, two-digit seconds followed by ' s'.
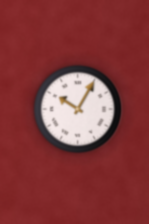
10 h 05 min
